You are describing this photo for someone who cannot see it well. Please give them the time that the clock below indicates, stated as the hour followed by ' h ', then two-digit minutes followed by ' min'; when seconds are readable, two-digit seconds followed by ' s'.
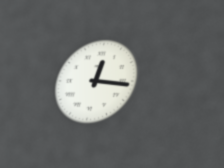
12 h 16 min
